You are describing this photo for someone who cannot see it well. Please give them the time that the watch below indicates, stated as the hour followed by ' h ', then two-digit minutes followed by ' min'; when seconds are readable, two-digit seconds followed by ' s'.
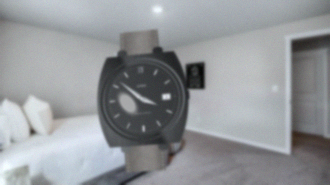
3 h 52 min
